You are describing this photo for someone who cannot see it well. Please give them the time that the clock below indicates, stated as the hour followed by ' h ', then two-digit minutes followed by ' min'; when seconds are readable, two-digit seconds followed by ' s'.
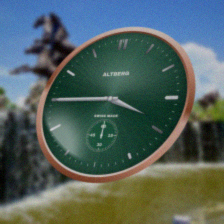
3 h 45 min
